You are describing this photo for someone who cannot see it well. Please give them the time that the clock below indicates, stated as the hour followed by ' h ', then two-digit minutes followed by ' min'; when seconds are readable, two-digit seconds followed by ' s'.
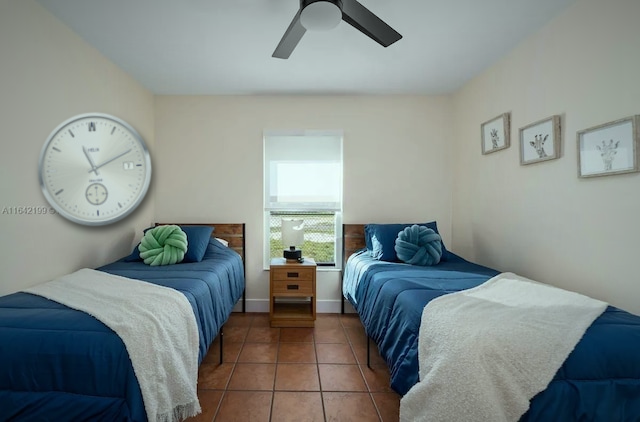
11 h 11 min
